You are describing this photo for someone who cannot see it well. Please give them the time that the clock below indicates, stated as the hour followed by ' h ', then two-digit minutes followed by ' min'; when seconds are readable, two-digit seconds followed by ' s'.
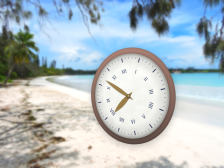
7 h 52 min
